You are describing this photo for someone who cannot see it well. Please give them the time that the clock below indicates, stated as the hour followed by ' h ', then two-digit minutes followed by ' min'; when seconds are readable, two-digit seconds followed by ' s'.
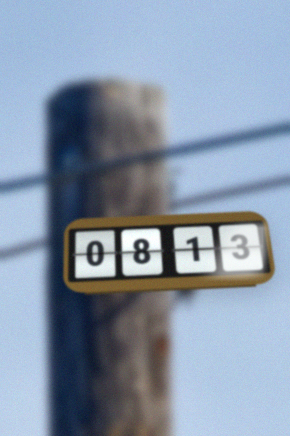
8 h 13 min
